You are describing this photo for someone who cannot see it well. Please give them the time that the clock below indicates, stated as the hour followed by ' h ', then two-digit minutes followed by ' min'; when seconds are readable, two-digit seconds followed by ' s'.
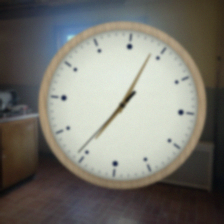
7 h 03 min 36 s
